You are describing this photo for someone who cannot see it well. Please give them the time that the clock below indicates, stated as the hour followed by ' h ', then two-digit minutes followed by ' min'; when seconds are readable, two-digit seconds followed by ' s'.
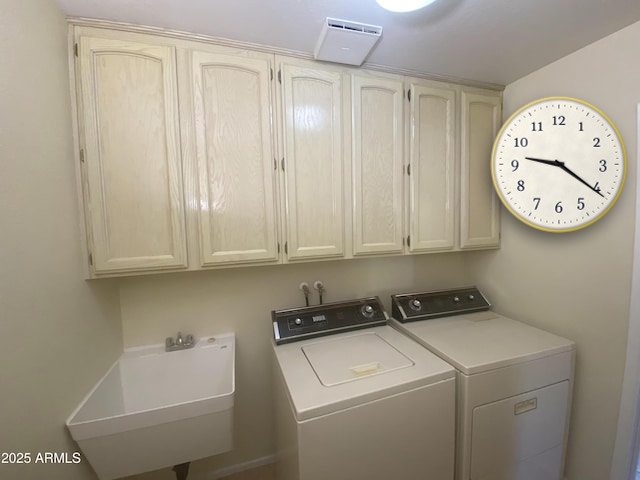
9 h 21 min
